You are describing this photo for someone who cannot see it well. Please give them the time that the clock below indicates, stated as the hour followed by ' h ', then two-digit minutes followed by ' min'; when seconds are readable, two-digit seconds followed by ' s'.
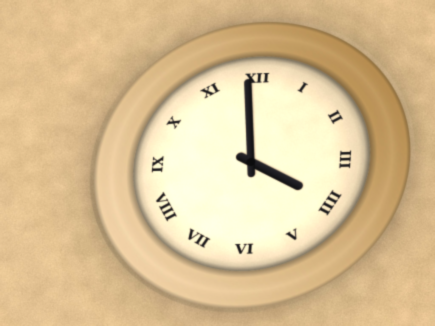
3 h 59 min
